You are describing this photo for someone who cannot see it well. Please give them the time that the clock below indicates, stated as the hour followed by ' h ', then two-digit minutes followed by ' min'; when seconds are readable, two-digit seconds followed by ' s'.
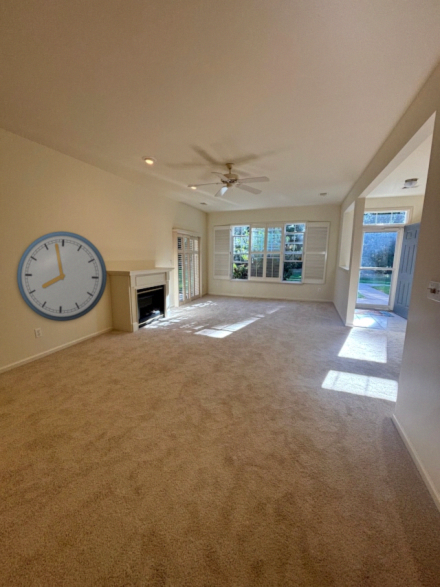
7 h 58 min
